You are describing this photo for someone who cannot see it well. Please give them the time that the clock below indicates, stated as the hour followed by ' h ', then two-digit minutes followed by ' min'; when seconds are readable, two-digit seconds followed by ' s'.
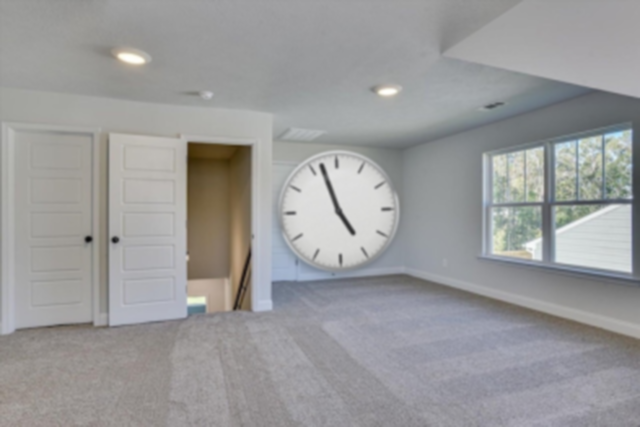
4 h 57 min
